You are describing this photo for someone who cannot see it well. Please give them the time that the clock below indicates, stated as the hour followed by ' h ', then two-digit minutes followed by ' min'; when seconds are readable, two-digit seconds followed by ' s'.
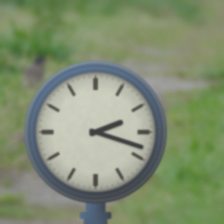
2 h 18 min
